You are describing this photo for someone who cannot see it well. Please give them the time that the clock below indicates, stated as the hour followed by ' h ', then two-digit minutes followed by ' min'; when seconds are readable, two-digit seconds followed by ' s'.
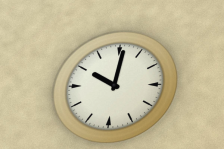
10 h 01 min
